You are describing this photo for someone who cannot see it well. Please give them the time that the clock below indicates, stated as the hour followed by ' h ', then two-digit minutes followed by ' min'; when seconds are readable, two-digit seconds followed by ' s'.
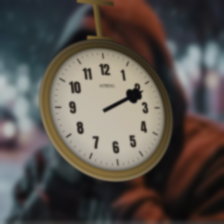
2 h 11 min
